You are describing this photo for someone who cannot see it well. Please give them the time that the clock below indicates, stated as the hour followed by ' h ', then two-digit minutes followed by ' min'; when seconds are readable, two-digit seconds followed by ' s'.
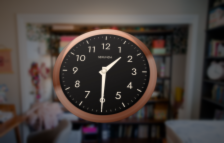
1 h 30 min
